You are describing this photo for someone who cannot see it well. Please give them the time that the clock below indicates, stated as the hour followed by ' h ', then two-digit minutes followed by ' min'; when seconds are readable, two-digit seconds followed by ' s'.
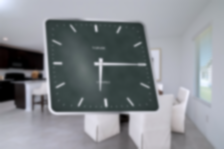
6 h 15 min
